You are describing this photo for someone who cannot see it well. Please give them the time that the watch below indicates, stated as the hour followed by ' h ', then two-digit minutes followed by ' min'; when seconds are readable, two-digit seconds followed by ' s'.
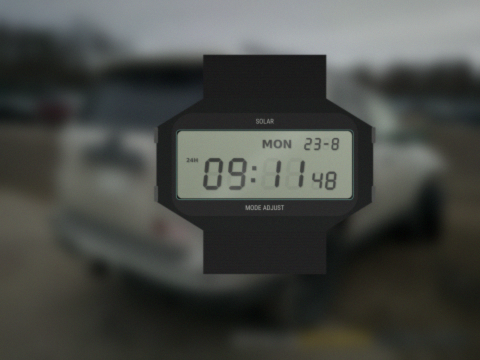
9 h 11 min 48 s
